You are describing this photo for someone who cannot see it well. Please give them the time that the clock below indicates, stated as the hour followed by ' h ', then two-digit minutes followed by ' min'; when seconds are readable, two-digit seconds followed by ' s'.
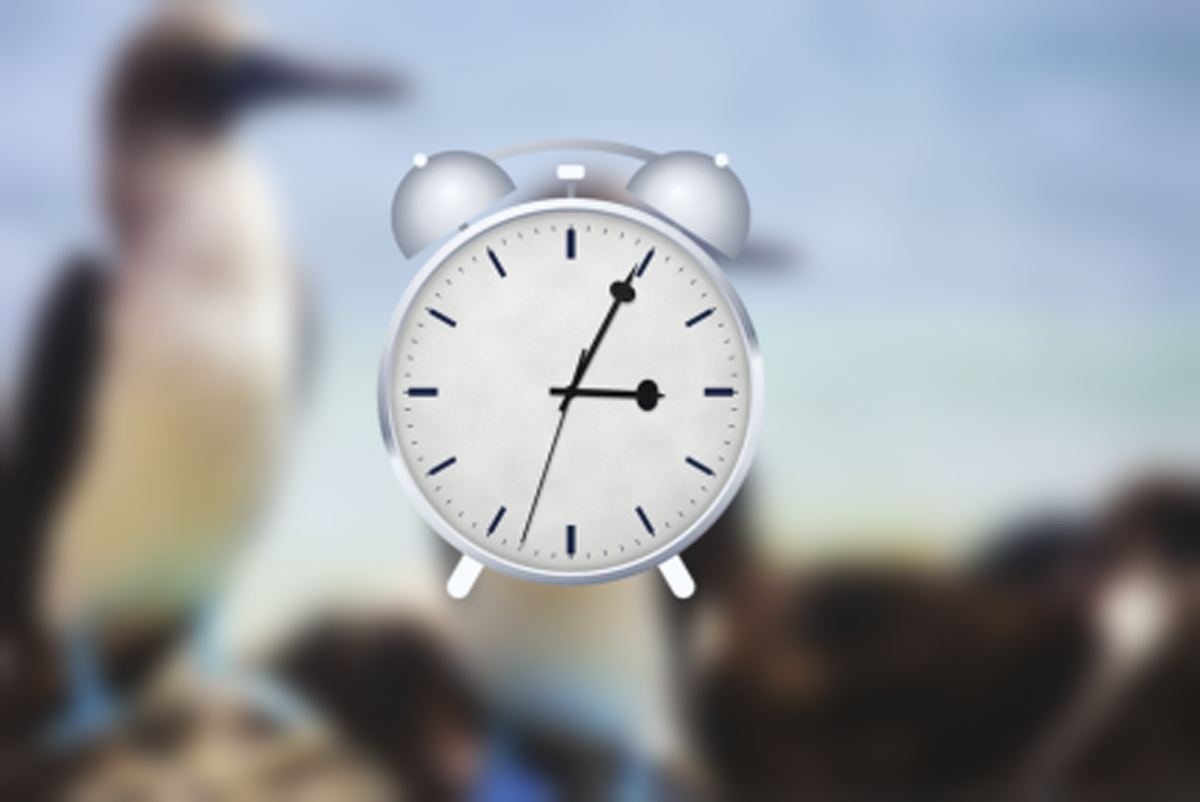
3 h 04 min 33 s
